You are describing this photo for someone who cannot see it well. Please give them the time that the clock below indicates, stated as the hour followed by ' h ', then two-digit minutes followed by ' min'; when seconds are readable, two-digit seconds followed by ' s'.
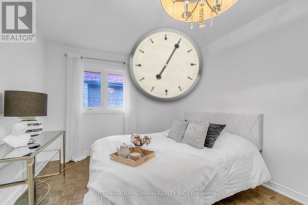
7 h 05 min
